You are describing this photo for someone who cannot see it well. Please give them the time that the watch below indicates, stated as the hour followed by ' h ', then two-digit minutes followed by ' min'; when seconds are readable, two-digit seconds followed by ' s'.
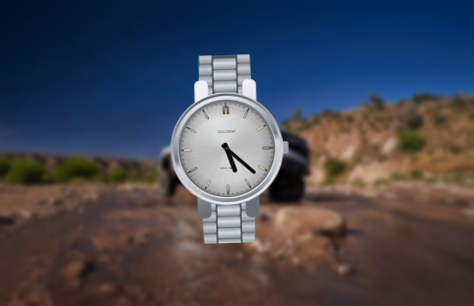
5 h 22 min
